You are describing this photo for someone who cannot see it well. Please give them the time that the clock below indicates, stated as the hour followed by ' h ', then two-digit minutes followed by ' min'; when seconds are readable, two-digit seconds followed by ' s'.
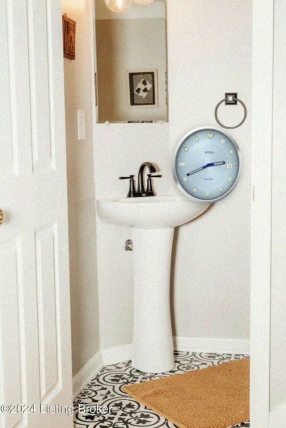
2 h 41 min
